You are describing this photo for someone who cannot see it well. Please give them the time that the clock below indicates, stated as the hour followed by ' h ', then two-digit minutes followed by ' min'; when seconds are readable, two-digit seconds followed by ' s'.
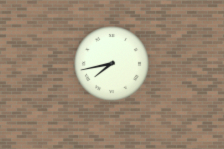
7 h 43 min
